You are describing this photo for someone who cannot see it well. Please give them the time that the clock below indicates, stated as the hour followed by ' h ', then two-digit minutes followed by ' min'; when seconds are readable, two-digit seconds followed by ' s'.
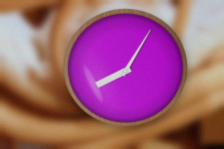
8 h 05 min
